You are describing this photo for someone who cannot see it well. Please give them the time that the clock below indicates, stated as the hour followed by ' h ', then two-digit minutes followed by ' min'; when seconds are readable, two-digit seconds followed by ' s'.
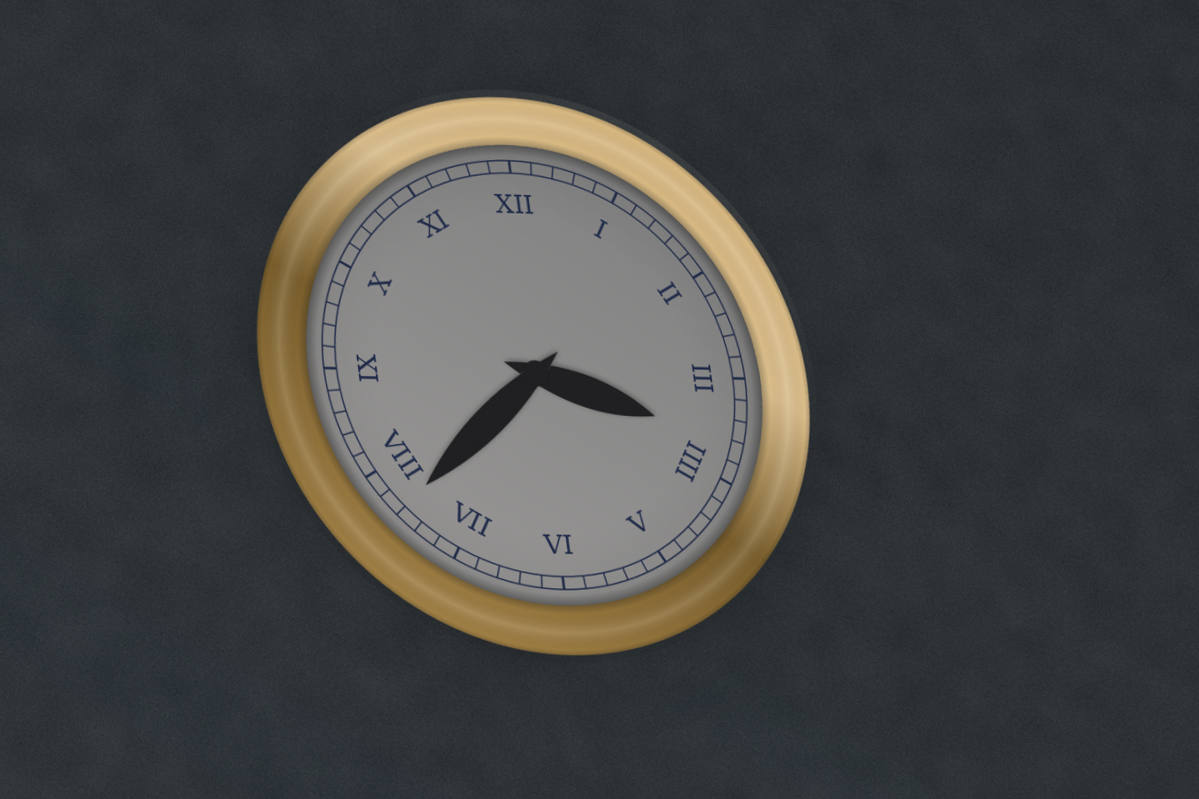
3 h 38 min
